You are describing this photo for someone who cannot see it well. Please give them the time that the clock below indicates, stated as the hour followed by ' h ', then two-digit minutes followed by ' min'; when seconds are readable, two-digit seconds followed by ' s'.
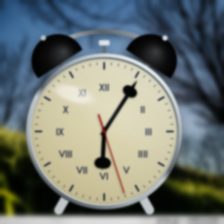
6 h 05 min 27 s
